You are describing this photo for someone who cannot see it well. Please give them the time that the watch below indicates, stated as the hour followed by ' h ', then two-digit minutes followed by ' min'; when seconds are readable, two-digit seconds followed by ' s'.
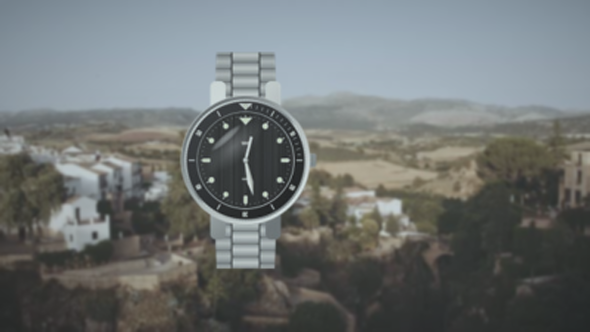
12 h 28 min
